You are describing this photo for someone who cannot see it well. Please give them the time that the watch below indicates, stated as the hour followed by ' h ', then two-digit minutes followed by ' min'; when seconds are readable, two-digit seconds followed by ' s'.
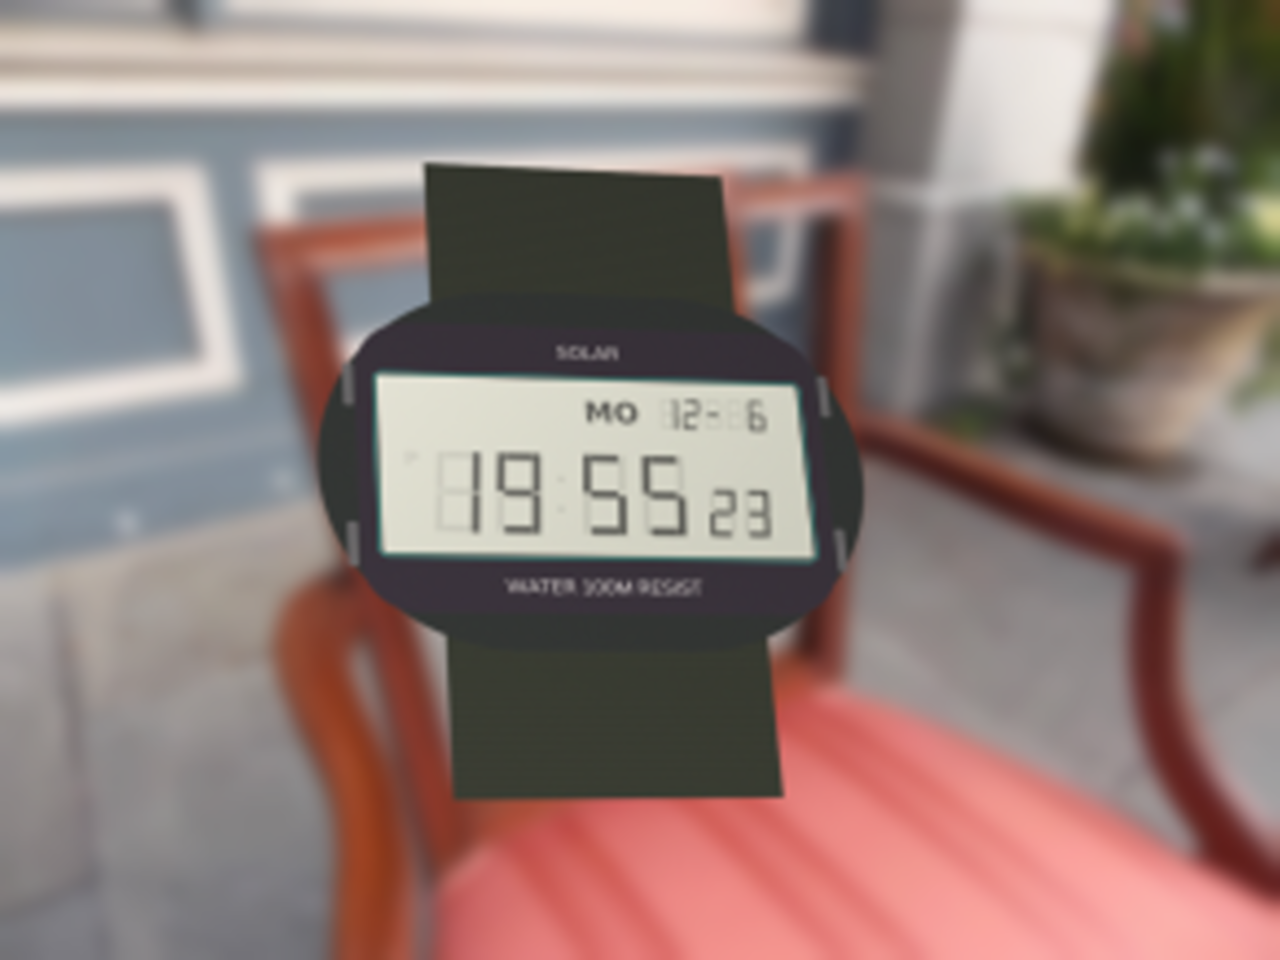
19 h 55 min 23 s
